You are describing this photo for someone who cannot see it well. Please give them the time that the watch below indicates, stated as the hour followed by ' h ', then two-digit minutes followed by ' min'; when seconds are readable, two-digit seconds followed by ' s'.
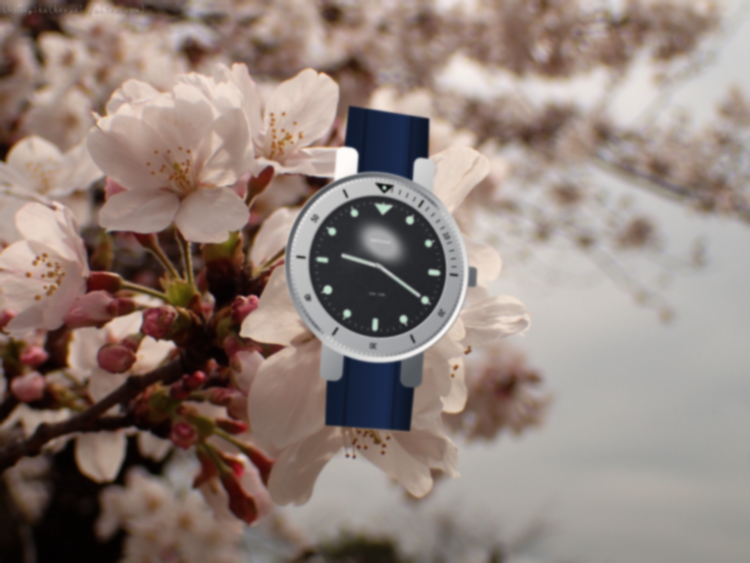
9 h 20 min
